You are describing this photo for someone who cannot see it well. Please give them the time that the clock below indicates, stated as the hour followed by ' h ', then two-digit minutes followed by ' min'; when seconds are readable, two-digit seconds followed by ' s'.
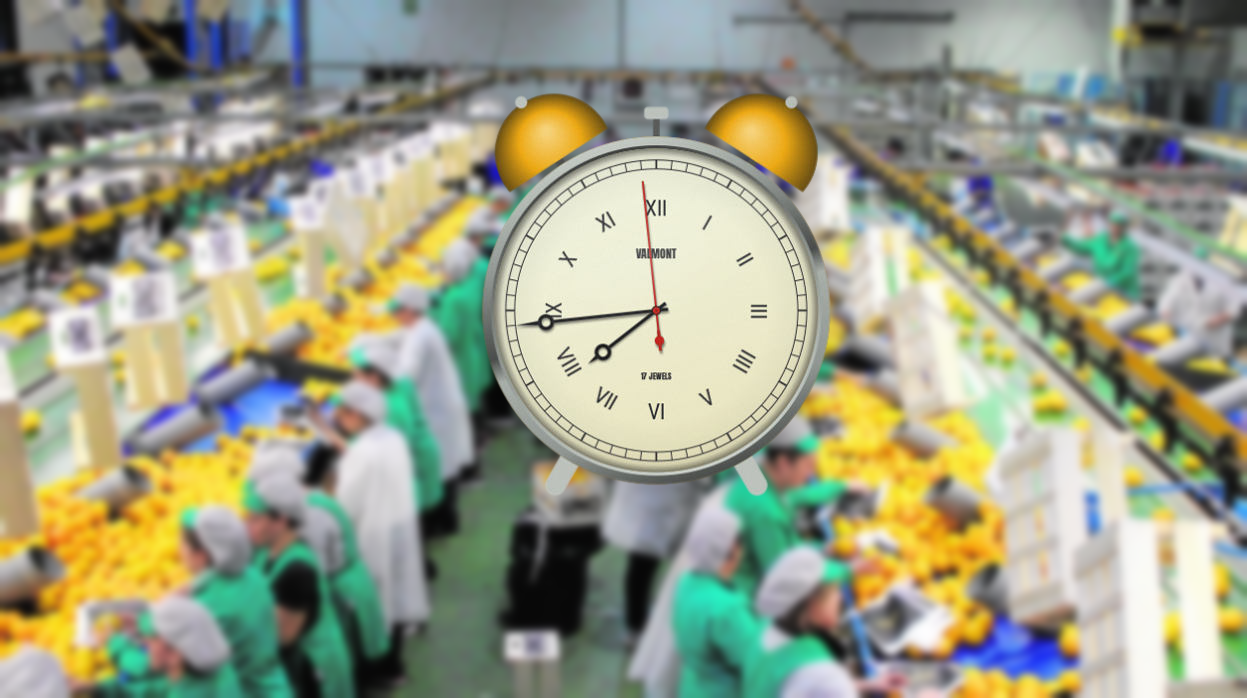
7 h 43 min 59 s
